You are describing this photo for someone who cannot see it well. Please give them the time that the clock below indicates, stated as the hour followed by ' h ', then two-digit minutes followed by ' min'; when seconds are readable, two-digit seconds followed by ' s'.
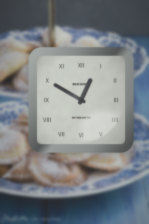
12 h 50 min
